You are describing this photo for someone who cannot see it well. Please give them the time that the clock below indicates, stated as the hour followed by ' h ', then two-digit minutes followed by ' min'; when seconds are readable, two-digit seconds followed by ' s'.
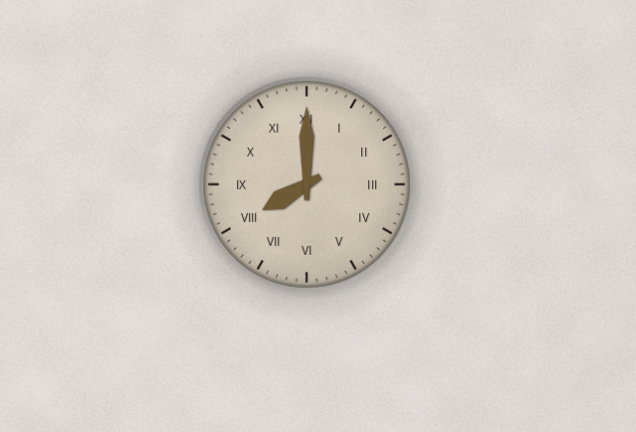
8 h 00 min
